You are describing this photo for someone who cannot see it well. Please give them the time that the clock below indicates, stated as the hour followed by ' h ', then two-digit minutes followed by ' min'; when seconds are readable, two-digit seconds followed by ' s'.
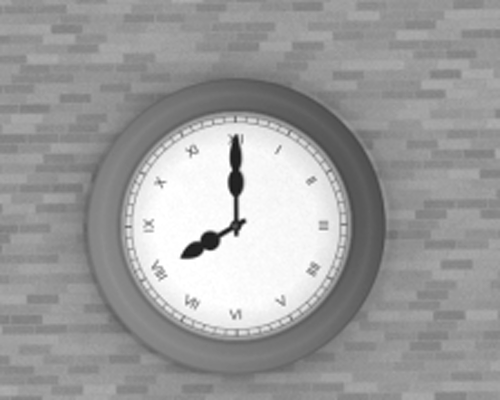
8 h 00 min
